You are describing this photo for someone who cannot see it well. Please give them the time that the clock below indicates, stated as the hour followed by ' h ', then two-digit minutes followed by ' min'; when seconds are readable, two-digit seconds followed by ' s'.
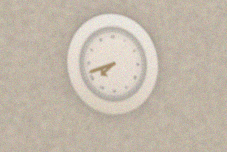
7 h 42 min
